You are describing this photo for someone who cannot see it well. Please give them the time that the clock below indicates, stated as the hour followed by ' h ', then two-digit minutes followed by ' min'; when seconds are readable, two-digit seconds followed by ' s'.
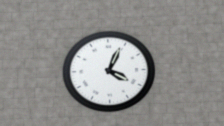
4 h 04 min
